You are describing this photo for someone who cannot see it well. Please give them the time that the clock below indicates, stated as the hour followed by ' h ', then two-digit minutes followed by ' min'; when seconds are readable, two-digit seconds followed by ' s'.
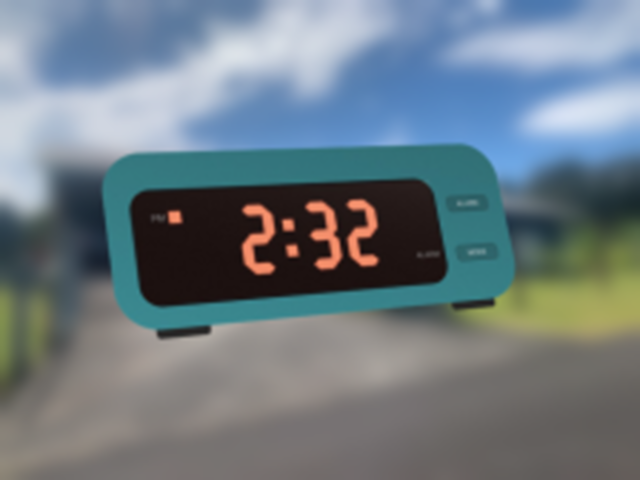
2 h 32 min
